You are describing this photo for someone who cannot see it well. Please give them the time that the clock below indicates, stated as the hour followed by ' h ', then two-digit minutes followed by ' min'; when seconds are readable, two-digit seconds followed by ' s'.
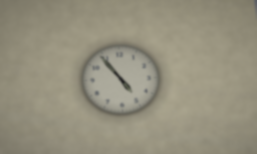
4 h 54 min
